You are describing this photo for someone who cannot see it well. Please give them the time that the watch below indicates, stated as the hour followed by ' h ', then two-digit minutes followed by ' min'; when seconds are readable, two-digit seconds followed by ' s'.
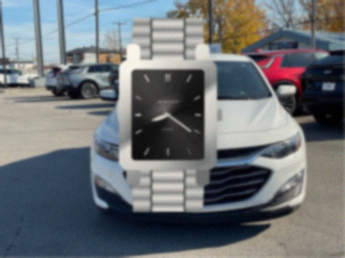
8 h 21 min
